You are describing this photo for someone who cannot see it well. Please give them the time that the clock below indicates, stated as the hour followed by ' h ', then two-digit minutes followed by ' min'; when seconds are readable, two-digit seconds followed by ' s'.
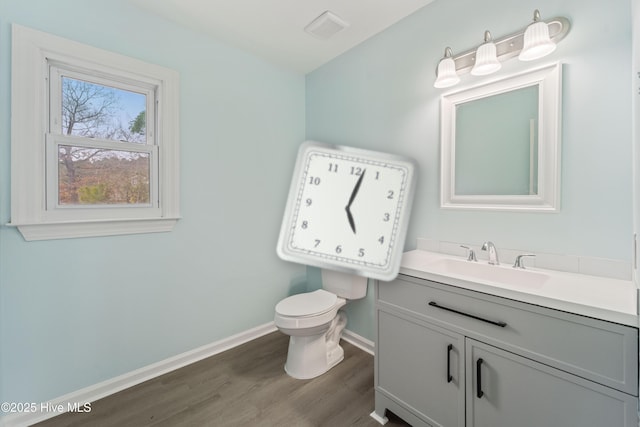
5 h 02 min
